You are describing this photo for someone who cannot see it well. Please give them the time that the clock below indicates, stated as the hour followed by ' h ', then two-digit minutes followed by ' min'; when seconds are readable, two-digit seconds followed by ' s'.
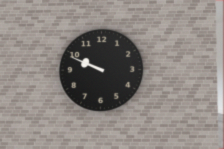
9 h 49 min
